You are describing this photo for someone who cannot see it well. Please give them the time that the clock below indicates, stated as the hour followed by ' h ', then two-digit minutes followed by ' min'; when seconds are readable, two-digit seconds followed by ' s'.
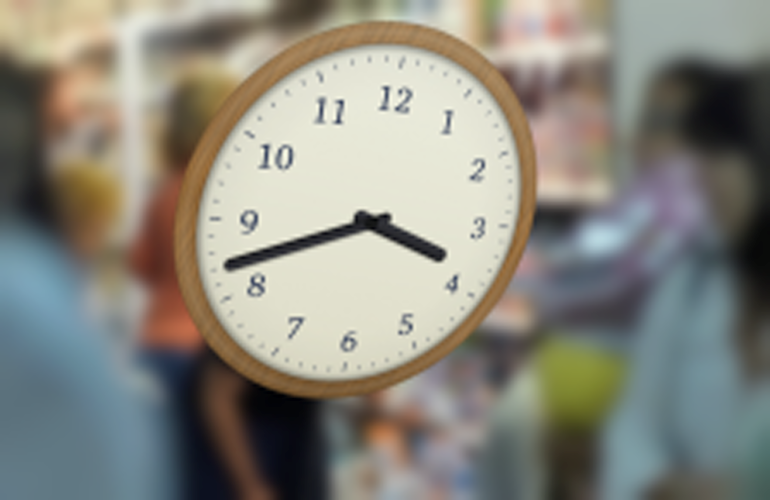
3 h 42 min
